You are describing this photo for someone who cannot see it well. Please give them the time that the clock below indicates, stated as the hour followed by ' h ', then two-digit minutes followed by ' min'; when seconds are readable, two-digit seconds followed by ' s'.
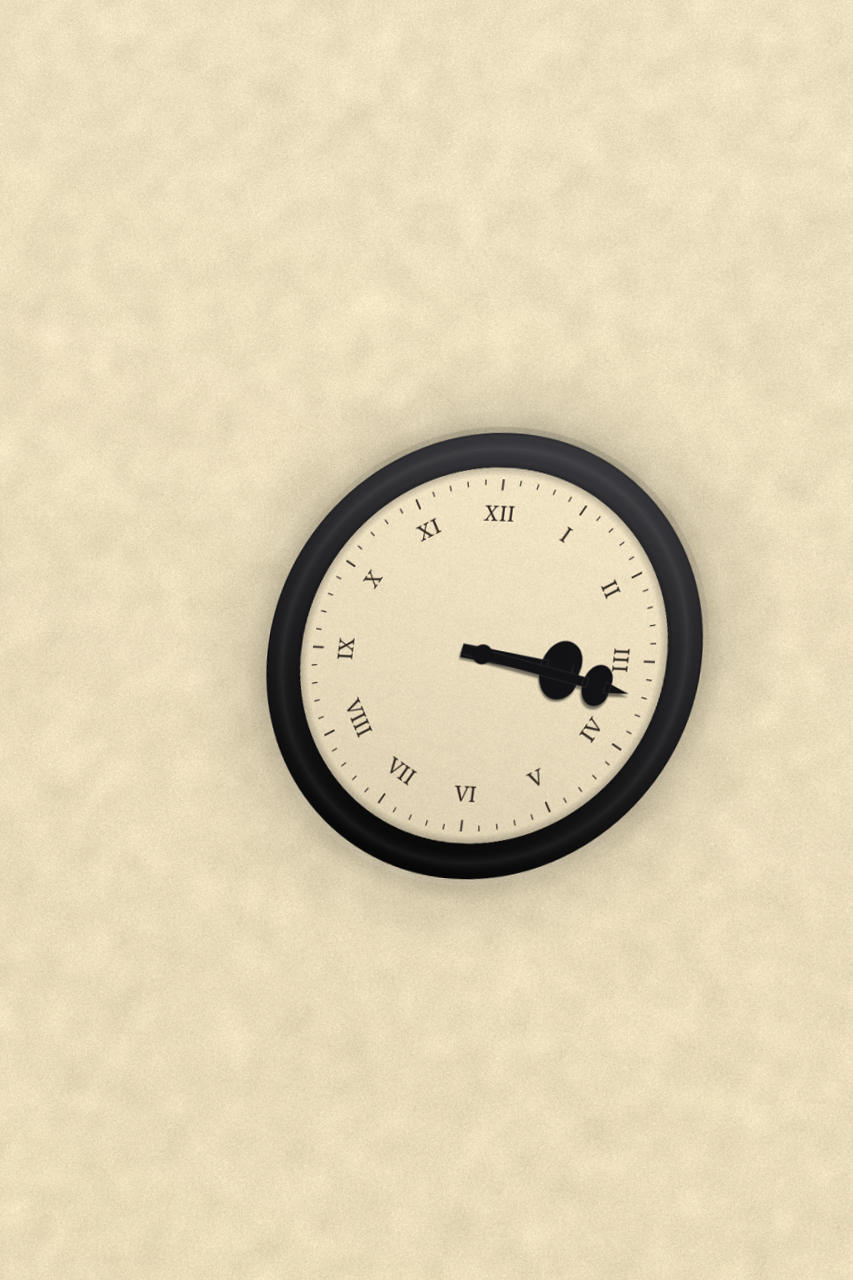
3 h 17 min
